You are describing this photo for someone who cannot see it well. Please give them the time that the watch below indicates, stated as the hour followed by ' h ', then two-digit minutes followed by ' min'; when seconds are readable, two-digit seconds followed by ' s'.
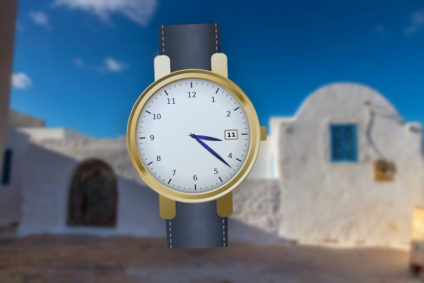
3 h 22 min
